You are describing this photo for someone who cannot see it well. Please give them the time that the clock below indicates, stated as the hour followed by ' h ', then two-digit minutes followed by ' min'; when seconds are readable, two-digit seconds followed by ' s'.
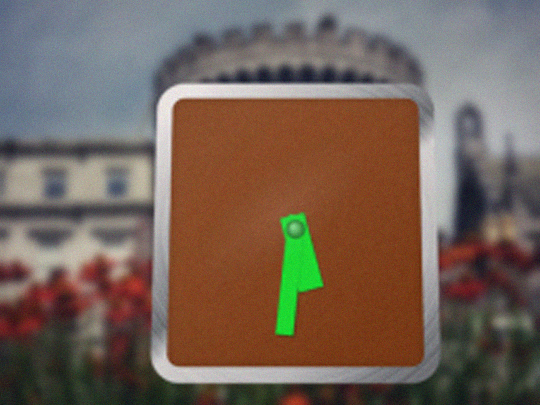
5 h 31 min
